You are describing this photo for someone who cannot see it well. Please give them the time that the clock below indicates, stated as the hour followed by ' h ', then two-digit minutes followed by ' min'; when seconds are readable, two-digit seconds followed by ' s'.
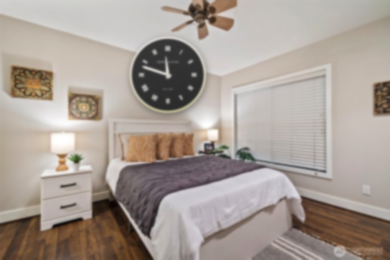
11 h 48 min
